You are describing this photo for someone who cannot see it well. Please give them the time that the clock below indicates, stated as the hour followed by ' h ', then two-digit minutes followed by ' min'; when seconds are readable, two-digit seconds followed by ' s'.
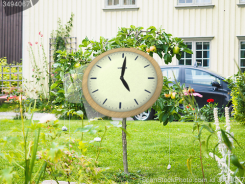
5 h 01 min
